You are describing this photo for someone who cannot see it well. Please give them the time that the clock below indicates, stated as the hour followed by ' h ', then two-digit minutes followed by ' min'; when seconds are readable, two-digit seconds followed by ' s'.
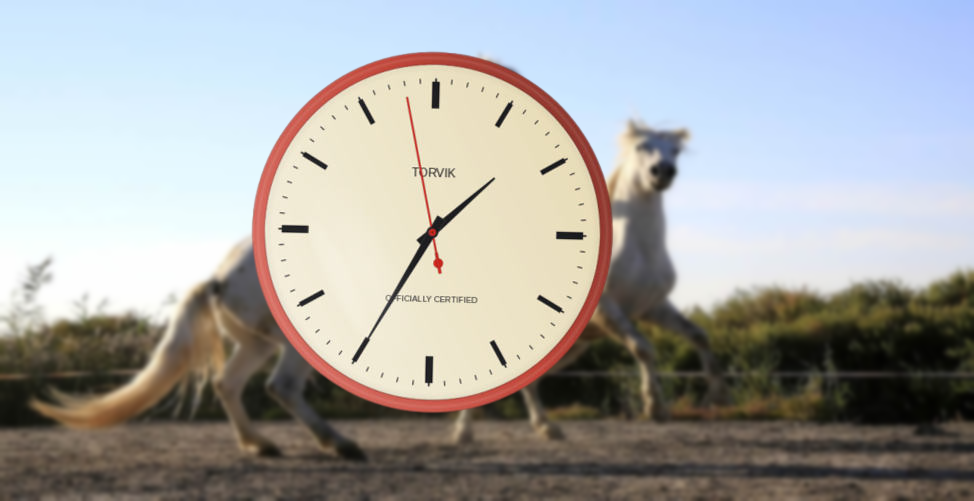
1 h 34 min 58 s
